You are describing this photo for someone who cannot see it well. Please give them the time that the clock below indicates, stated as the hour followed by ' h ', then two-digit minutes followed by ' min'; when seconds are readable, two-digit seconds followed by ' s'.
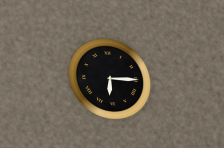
6 h 15 min
